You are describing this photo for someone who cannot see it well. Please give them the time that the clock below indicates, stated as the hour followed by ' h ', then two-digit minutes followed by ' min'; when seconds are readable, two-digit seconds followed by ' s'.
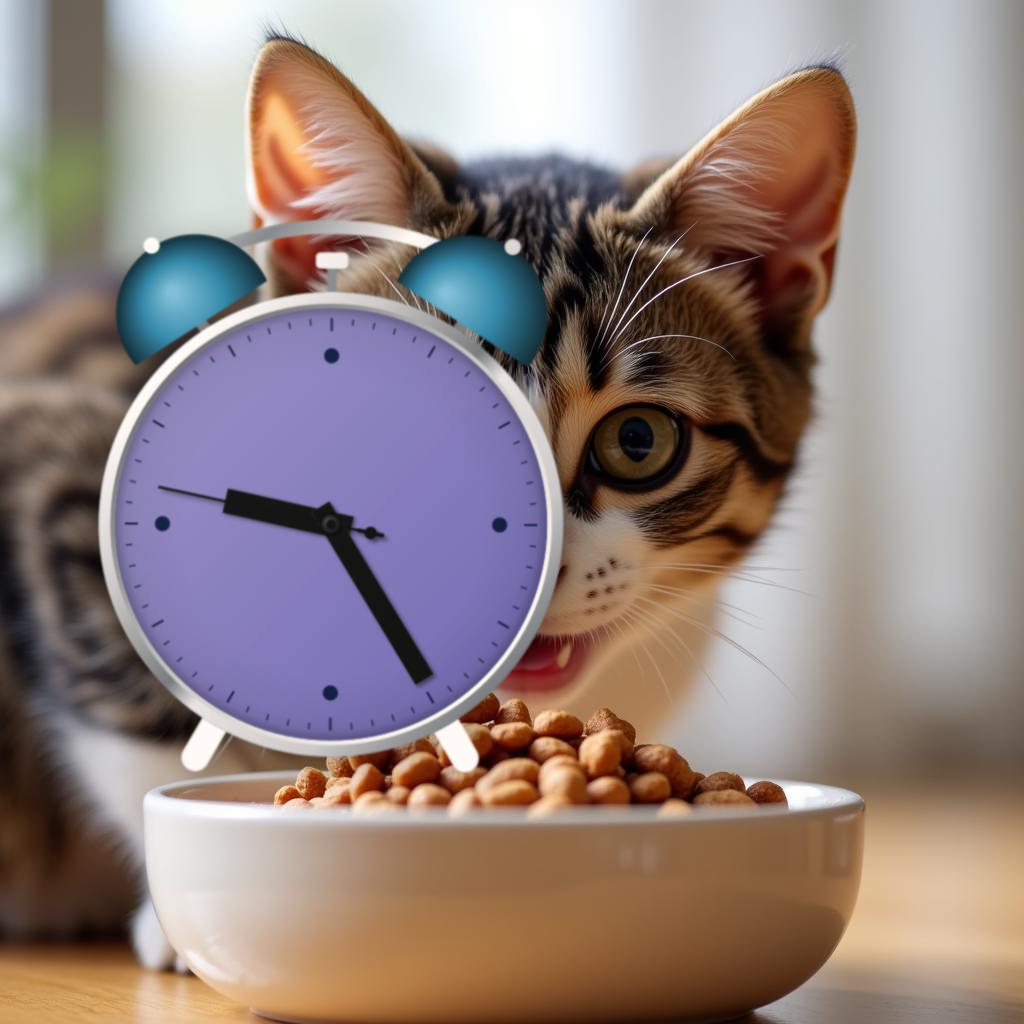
9 h 24 min 47 s
